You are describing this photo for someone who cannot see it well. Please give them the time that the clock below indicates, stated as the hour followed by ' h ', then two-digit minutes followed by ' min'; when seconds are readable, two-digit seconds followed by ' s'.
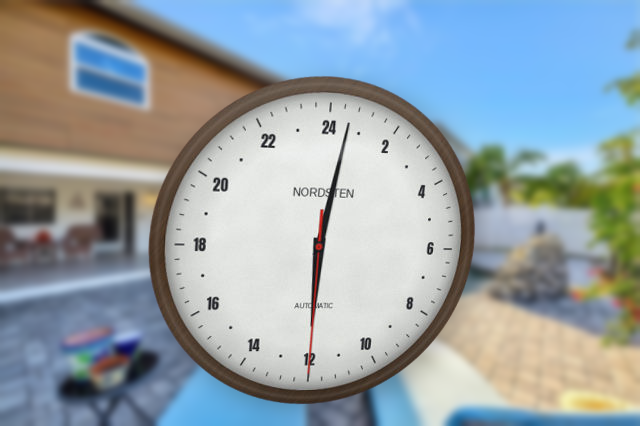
12 h 01 min 30 s
